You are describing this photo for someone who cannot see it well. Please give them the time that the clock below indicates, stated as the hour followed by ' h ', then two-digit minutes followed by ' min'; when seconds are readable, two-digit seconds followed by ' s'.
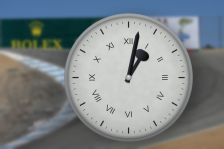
1 h 02 min
